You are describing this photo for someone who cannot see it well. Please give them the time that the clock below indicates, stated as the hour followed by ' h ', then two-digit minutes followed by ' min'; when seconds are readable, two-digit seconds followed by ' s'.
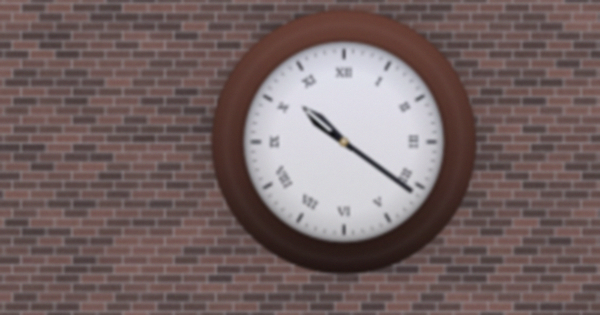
10 h 21 min
